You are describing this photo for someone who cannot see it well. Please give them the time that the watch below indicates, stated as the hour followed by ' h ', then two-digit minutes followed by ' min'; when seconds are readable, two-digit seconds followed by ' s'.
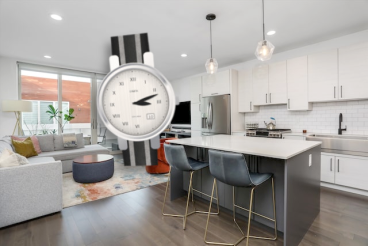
3 h 12 min
